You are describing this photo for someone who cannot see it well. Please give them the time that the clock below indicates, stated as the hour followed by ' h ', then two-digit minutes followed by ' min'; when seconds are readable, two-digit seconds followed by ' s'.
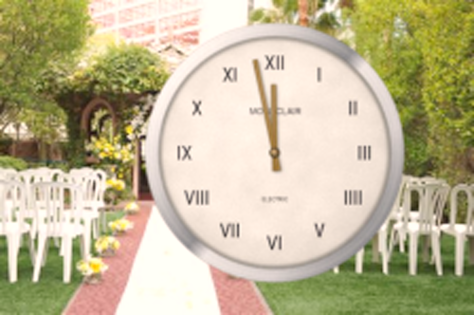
11 h 58 min
